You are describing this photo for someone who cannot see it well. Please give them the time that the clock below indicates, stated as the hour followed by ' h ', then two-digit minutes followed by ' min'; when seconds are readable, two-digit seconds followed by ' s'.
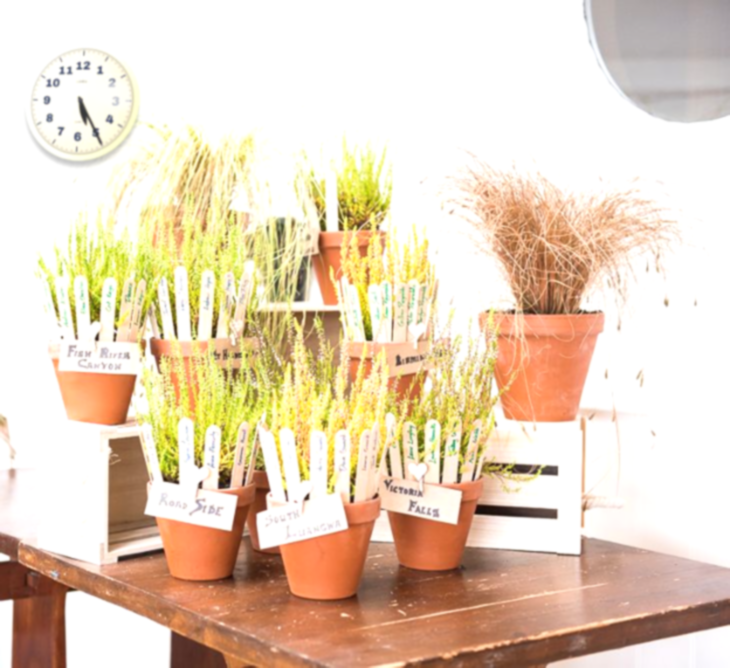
5 h 25 min
